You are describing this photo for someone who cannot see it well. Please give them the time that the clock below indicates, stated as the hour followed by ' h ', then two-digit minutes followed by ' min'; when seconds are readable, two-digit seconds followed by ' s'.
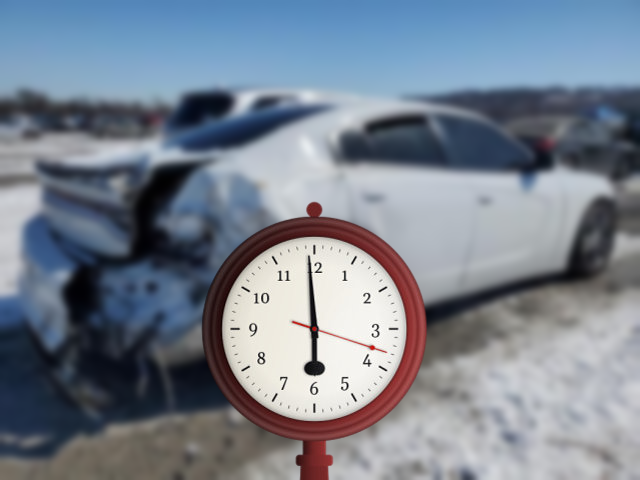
5 h 59 min 18 s
